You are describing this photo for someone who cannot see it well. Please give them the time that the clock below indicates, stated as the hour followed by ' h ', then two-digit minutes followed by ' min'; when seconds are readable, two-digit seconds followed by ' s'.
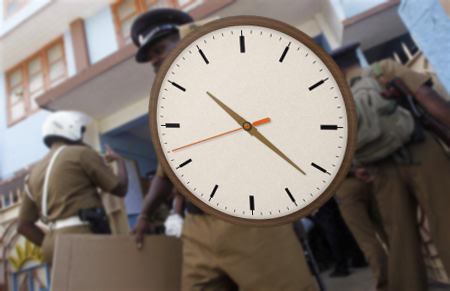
10 h 21 min 42 s
